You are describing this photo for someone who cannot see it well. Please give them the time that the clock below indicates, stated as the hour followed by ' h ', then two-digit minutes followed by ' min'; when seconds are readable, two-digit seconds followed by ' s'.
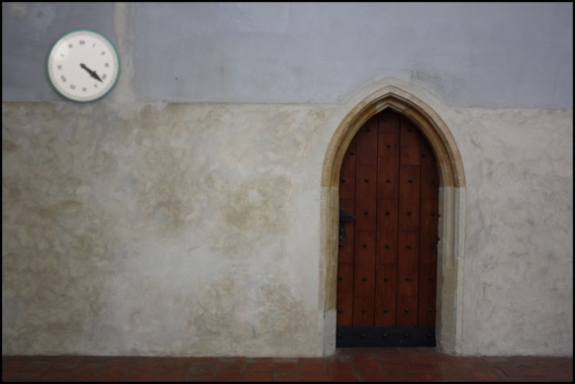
4 h 22 min
